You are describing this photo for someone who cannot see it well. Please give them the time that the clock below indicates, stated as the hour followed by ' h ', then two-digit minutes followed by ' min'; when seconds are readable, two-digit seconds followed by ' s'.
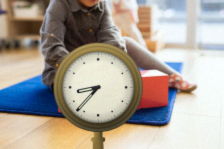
8 h 37 min
